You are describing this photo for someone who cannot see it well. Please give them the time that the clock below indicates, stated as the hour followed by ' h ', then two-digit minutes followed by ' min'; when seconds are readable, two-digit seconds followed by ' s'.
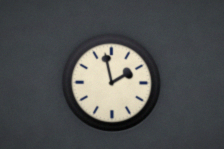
1 h 58 min
